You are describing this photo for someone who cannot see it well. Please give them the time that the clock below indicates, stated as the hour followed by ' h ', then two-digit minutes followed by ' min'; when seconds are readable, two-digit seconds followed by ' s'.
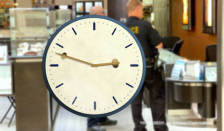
2 h 48 min
